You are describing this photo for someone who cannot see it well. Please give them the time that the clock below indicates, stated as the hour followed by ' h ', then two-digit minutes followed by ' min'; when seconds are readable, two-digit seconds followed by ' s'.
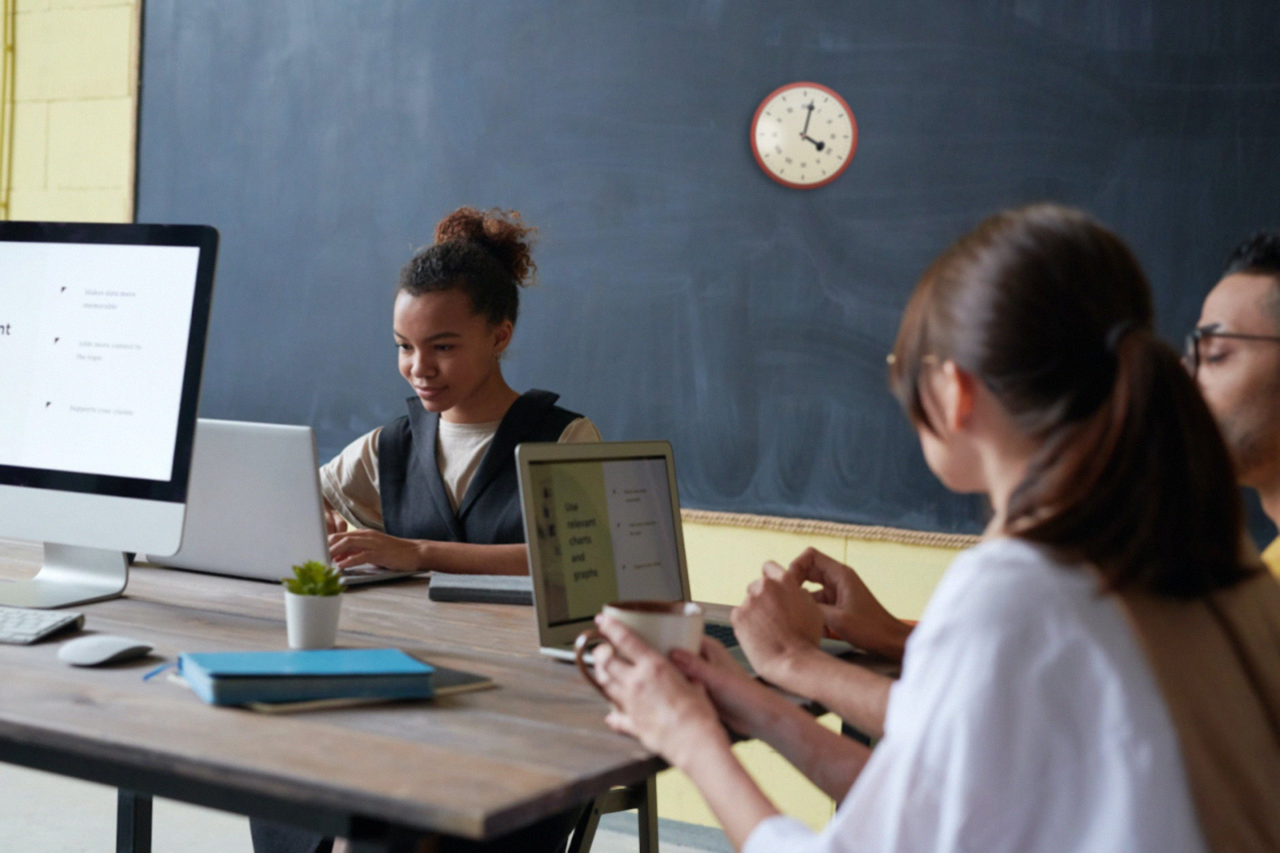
4 h 02 min
